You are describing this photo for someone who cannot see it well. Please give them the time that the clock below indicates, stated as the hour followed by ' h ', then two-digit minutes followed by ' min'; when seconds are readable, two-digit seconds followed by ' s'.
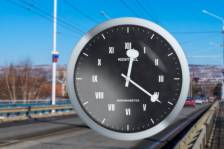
12 h 21 min
